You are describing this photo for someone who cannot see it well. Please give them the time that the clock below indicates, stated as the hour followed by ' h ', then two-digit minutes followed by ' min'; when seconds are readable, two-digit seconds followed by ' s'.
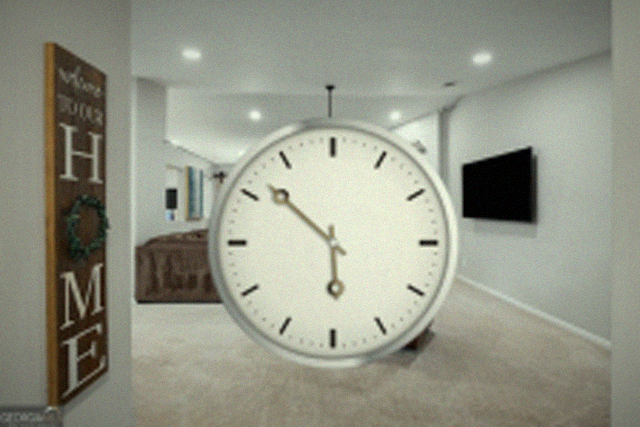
5 h 52 min
